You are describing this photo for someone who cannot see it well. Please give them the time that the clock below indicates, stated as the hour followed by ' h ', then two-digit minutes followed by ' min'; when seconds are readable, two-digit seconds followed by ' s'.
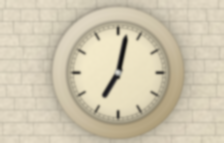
7 h 02 min
